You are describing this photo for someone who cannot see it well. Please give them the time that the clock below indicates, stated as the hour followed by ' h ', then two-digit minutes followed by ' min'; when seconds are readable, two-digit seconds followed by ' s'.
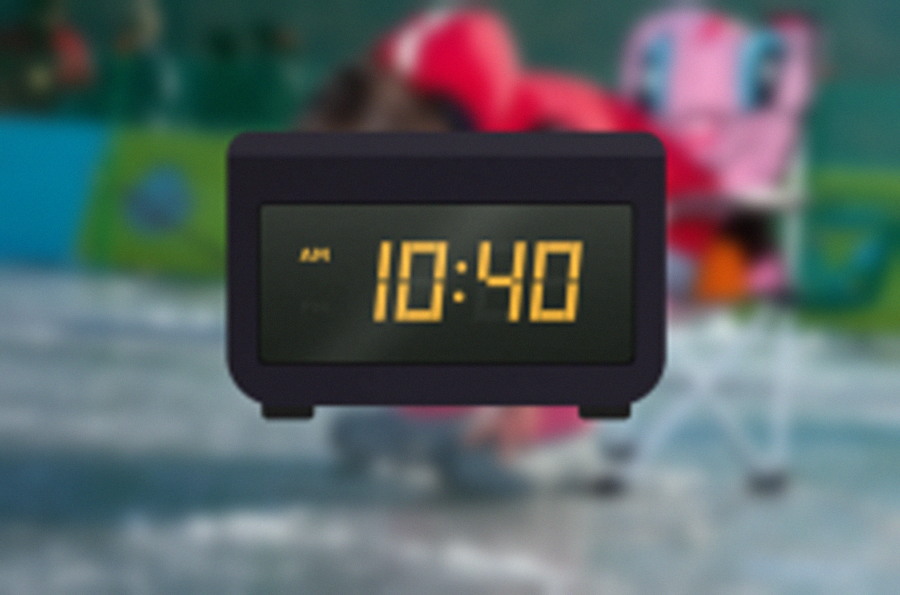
10 h 40 min
